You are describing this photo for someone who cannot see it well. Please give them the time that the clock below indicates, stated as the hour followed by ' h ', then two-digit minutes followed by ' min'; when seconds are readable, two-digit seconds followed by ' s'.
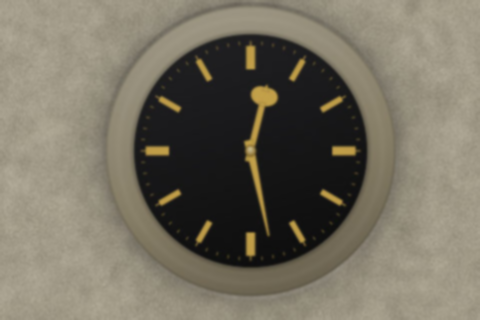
12 h 28 min
